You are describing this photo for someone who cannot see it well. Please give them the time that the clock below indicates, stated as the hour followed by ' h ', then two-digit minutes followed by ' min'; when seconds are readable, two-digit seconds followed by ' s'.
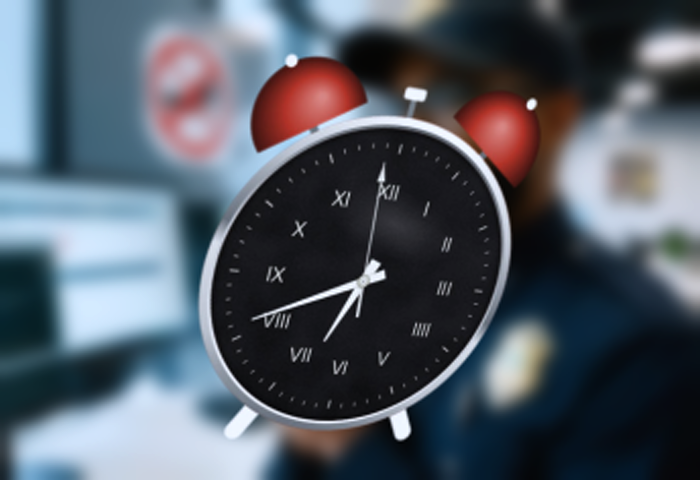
6 h 40 min 59 s
